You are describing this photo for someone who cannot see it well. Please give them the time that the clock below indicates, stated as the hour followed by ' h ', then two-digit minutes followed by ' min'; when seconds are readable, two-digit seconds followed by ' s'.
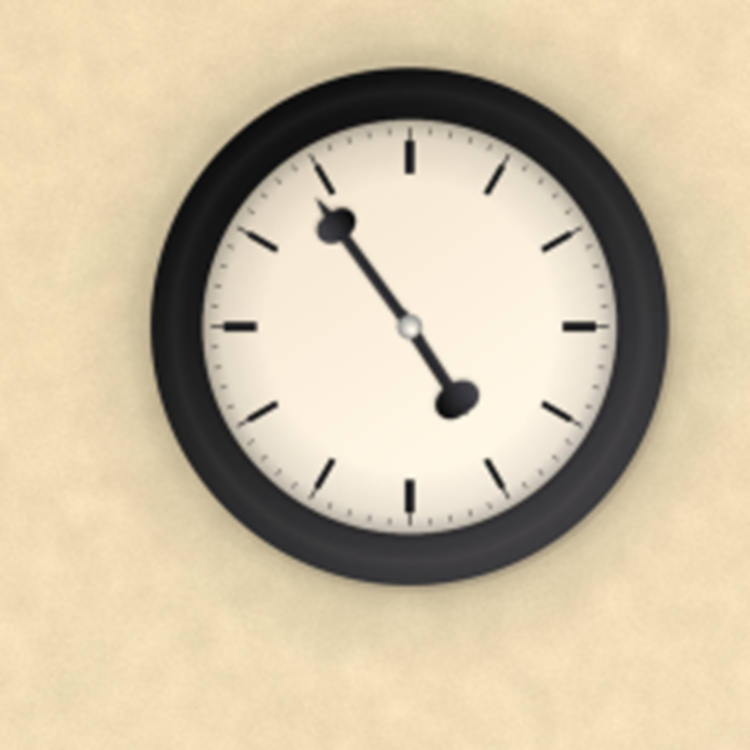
4 h 54 min
